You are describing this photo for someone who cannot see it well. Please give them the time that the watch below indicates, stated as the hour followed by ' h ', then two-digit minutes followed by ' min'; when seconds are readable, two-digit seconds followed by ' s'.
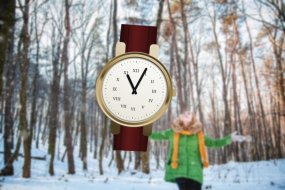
11 h 04 min
